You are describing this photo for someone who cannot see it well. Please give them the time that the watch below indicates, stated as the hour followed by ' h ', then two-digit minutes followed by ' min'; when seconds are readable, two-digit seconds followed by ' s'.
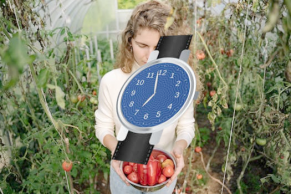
6 h 58 min
